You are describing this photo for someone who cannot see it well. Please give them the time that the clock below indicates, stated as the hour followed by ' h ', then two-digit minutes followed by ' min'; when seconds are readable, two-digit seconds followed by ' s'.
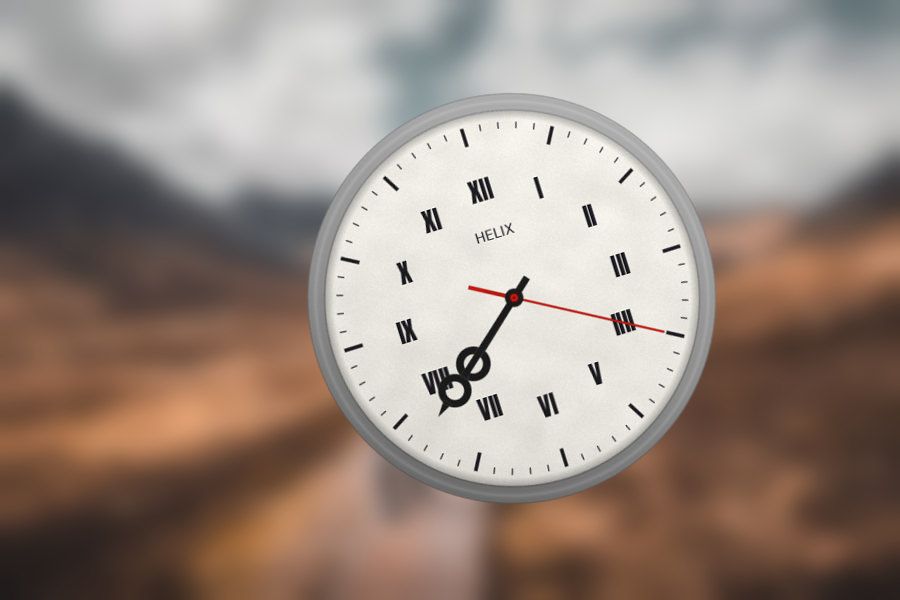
7 h 38 min 20 s
